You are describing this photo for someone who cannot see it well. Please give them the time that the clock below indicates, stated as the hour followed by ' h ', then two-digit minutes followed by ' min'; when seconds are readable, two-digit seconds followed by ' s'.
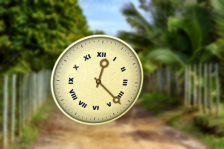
12 h 22 min
